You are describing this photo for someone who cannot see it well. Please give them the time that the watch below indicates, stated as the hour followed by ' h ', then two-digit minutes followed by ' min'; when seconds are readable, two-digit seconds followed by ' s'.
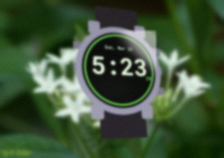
5 h 23 min
